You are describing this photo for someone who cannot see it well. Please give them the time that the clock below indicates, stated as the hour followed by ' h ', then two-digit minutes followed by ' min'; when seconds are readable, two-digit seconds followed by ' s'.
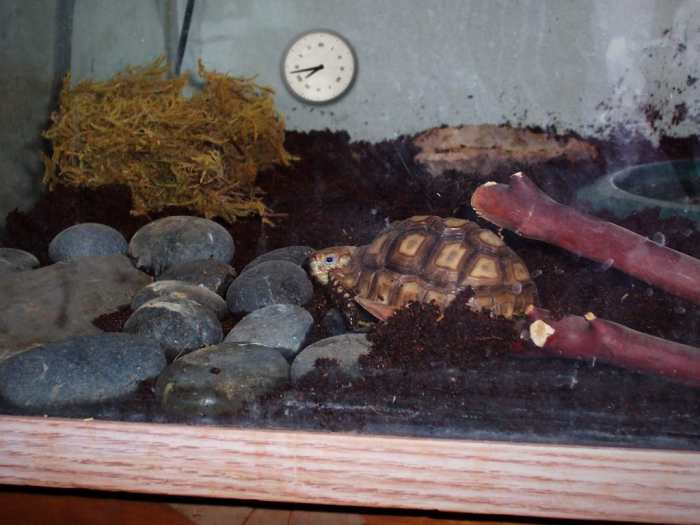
7 h 43 min
